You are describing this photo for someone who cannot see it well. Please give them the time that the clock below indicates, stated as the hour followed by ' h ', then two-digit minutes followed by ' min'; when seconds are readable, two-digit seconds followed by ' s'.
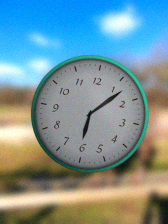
6 h 07 min
